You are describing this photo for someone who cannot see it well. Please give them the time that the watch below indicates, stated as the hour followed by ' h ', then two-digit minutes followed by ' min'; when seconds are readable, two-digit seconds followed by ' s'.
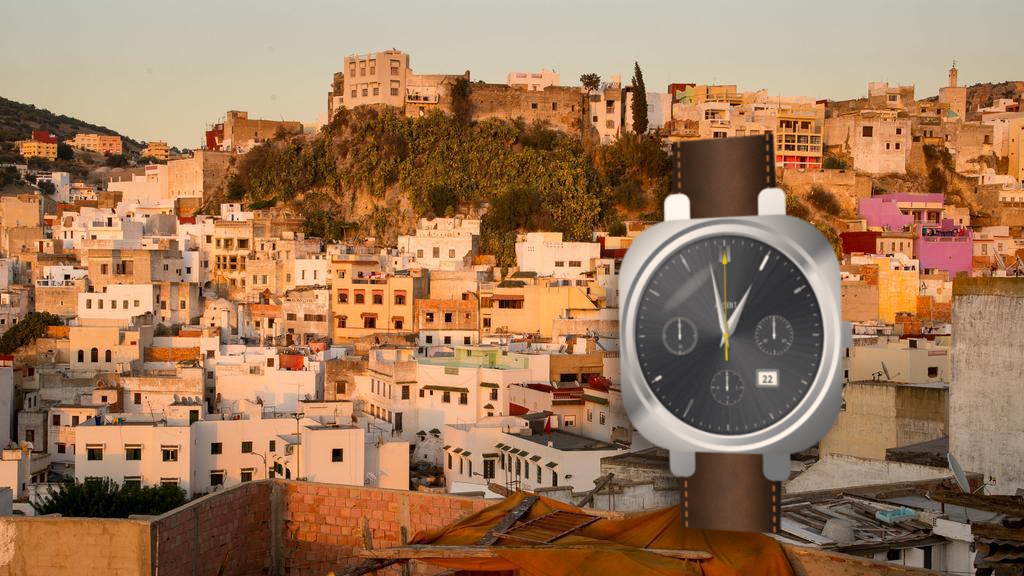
12 h 58 min
